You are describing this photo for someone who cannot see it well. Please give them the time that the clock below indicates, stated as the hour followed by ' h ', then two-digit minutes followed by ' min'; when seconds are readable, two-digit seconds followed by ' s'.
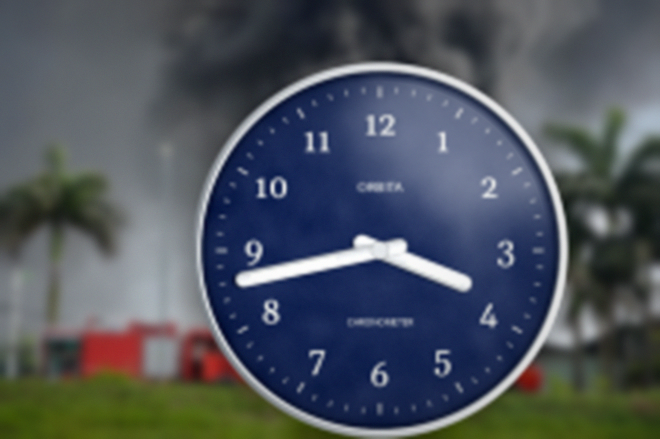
3 h 43 min
